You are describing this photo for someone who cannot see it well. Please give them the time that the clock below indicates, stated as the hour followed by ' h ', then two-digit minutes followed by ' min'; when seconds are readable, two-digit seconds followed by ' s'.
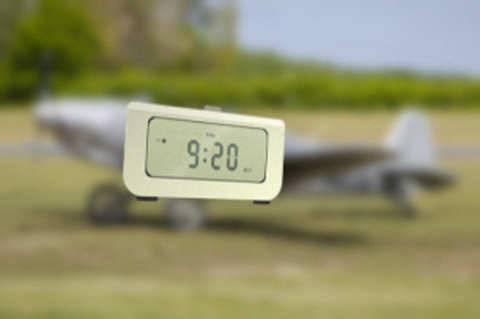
9 h 20 min
